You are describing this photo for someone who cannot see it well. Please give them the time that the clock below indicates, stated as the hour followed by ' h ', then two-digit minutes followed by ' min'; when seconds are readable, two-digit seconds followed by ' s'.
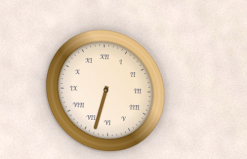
6 h 33 min
